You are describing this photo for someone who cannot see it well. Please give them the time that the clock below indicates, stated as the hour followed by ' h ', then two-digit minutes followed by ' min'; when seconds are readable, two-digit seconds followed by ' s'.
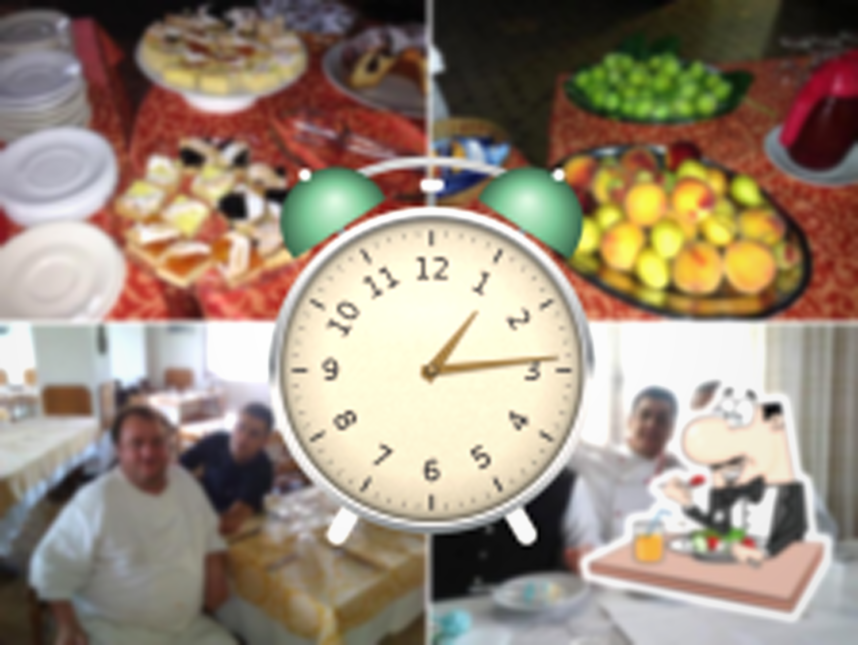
1 h 14 min
